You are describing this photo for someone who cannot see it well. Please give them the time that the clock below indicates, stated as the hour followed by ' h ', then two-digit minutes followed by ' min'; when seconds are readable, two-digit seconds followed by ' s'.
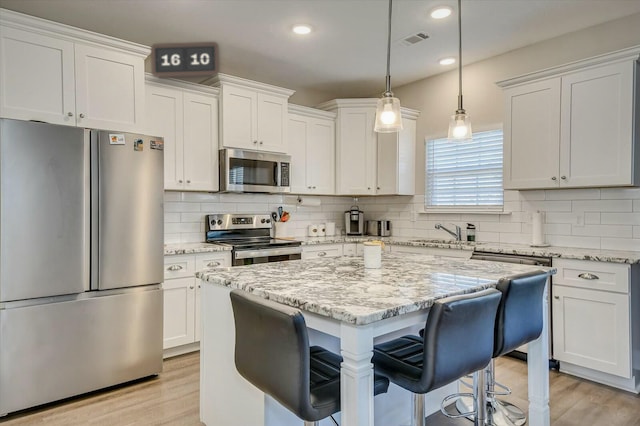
16 h 10 min
